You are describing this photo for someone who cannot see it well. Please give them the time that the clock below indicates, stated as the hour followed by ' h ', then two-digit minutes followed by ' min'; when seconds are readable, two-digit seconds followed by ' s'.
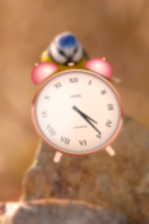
4 h 24 min
